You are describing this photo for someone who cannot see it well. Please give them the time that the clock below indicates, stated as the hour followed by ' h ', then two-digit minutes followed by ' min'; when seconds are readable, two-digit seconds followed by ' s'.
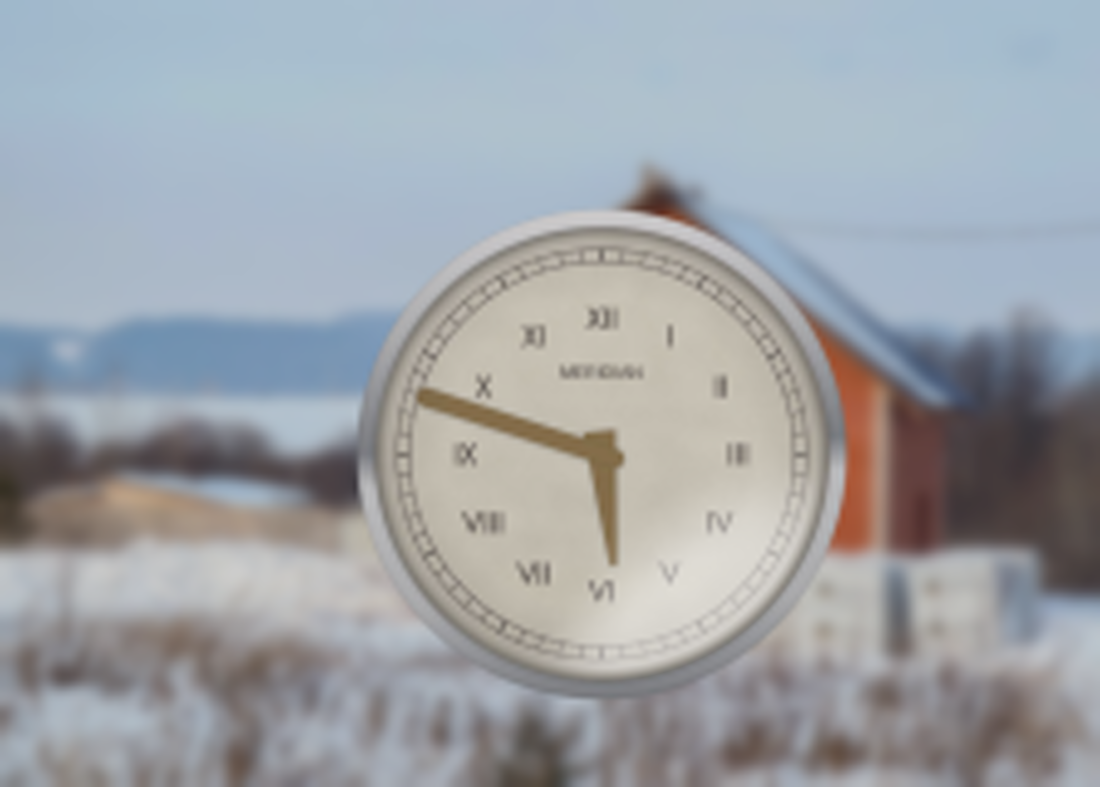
5 h 48 min
